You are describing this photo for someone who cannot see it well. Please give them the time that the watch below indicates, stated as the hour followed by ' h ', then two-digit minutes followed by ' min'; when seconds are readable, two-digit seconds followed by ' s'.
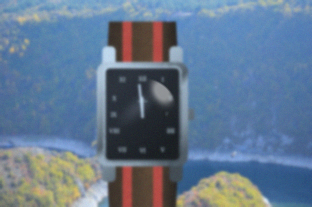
11 h 59 min
